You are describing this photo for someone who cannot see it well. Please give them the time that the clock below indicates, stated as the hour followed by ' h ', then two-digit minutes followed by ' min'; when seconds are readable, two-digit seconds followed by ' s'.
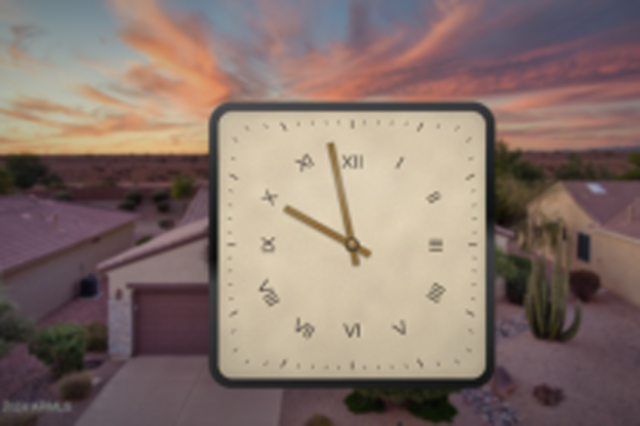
9 h 58 min
